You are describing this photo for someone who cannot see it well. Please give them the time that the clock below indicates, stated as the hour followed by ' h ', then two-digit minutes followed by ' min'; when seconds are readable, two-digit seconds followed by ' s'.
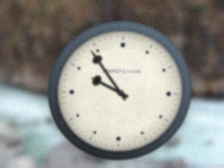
9 h 54 min
